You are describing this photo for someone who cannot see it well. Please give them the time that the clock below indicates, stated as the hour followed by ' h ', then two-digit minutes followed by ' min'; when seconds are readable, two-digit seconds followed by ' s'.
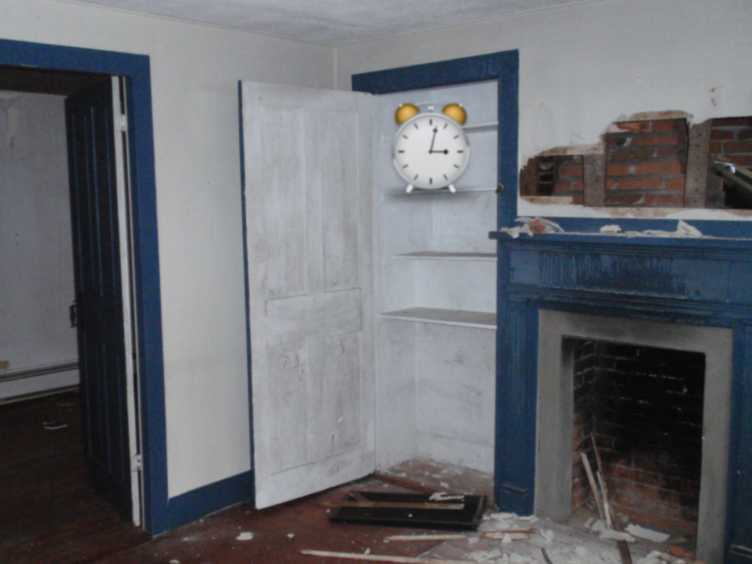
3 h 02 min
